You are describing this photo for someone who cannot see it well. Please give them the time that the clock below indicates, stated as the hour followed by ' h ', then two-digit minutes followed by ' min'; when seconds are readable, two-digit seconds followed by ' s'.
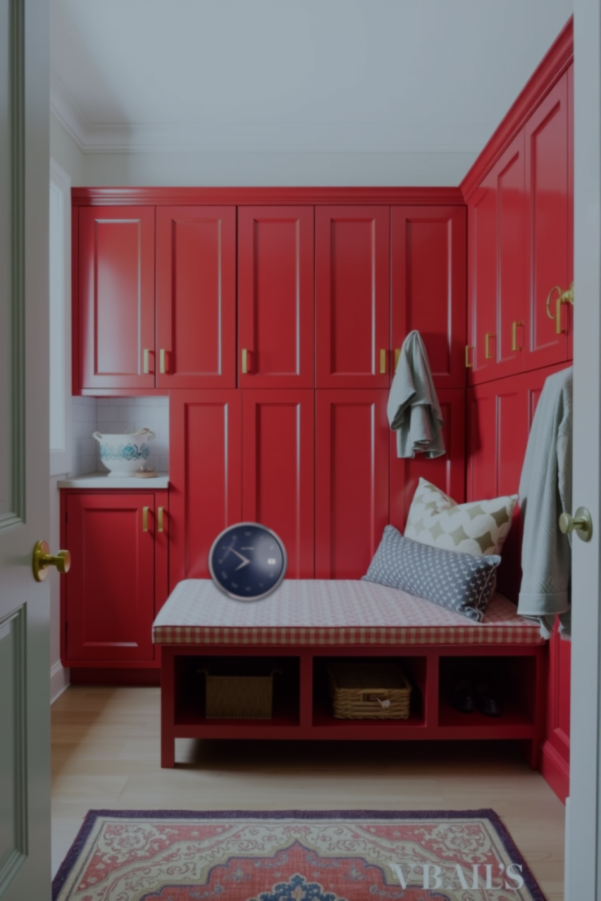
7 h 51 min
